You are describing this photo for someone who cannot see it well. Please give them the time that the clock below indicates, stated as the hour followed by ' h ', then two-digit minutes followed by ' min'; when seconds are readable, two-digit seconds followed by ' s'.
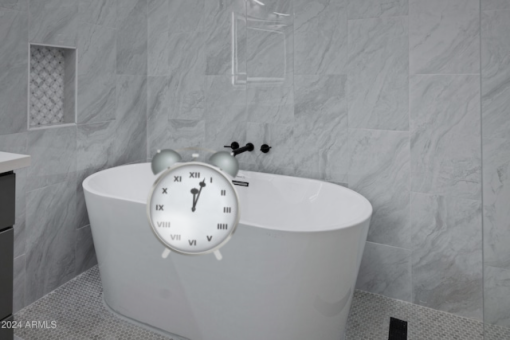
12 h 03 min
